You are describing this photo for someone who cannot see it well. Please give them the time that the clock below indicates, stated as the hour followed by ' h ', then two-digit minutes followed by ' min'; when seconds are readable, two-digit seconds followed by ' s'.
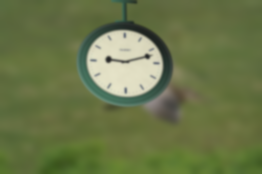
9 h 12 min
